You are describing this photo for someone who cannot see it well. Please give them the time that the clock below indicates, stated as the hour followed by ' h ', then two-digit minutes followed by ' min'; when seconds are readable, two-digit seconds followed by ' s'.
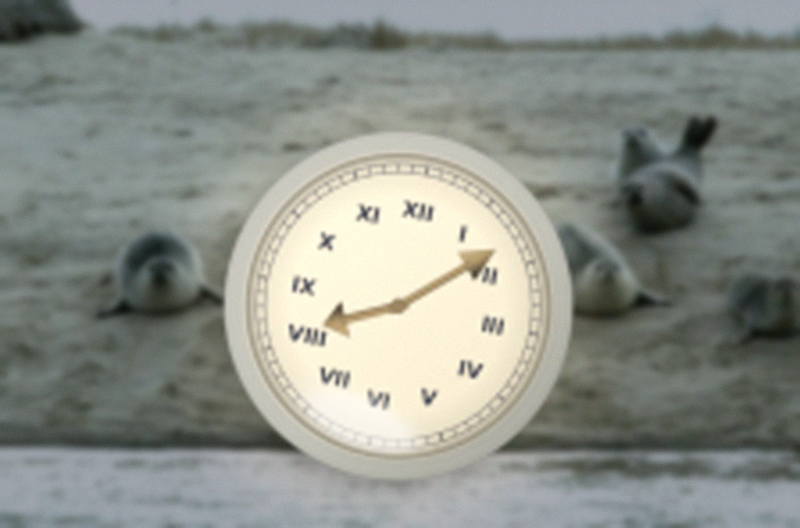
8 h 08 min
